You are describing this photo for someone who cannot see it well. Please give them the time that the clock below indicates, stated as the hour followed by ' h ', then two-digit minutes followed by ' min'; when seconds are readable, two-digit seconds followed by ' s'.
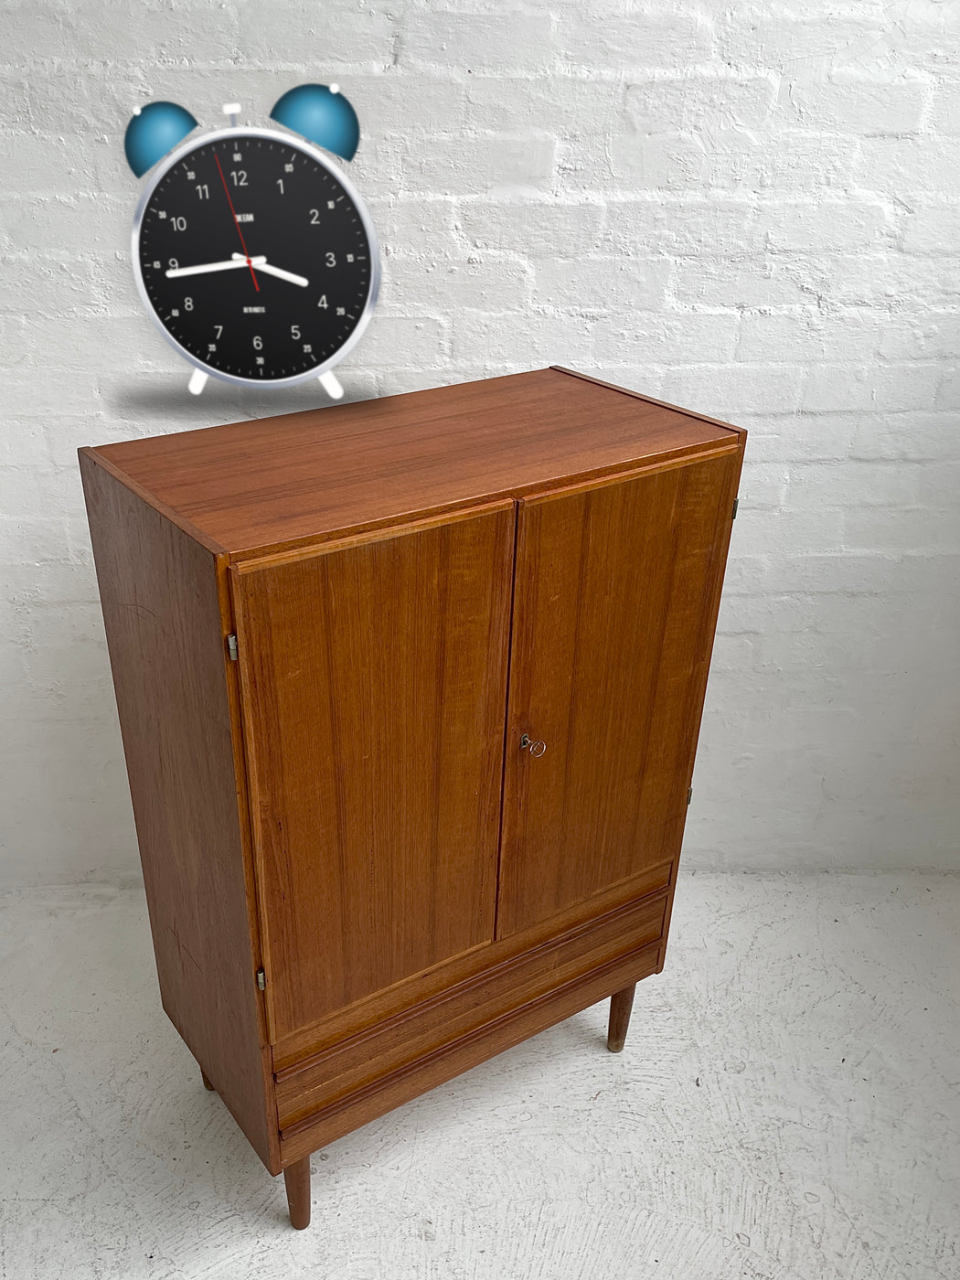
3 h 43 min 58 s
